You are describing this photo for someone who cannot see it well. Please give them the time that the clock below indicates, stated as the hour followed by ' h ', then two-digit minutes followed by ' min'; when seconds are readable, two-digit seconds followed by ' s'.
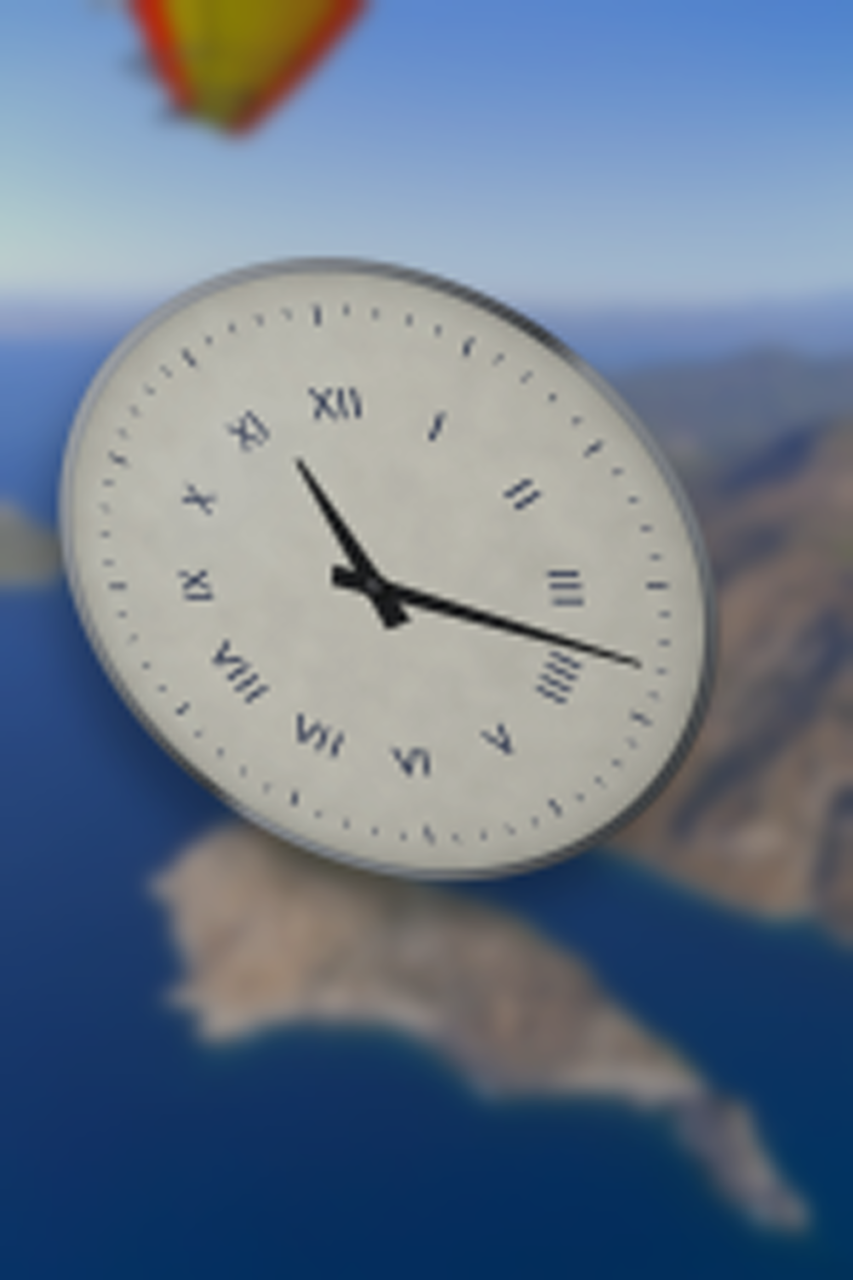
11 h 18 min
